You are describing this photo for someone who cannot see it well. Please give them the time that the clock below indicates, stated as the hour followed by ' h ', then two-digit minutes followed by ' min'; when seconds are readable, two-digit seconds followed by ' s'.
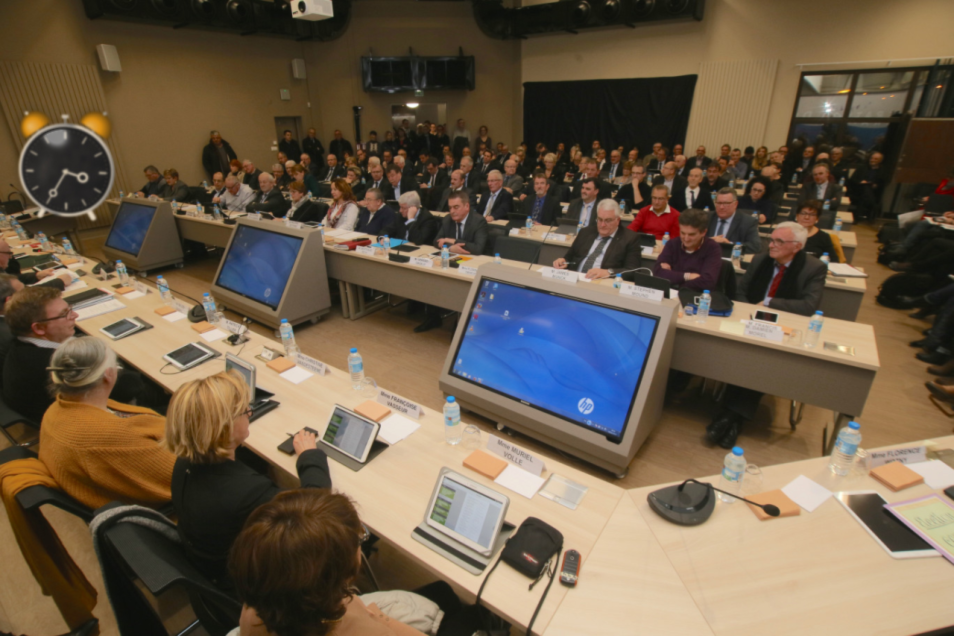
3 h 35 min
